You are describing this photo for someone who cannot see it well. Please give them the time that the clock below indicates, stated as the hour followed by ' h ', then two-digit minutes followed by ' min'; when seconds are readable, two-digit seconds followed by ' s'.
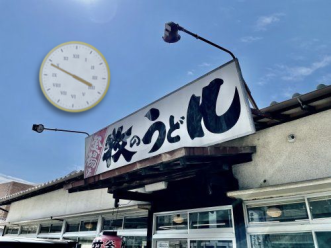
3 h 49 min
